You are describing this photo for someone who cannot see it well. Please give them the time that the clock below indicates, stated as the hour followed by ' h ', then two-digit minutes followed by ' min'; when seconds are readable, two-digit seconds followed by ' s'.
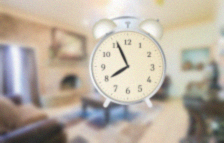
7 h 56 min
